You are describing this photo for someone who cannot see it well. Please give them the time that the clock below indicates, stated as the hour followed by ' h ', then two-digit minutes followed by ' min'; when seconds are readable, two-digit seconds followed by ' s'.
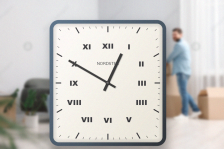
12 h 50 min
